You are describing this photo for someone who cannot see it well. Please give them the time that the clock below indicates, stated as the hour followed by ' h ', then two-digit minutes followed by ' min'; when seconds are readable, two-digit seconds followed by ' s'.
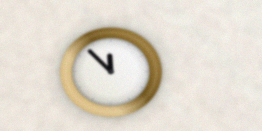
11 h 53 min
